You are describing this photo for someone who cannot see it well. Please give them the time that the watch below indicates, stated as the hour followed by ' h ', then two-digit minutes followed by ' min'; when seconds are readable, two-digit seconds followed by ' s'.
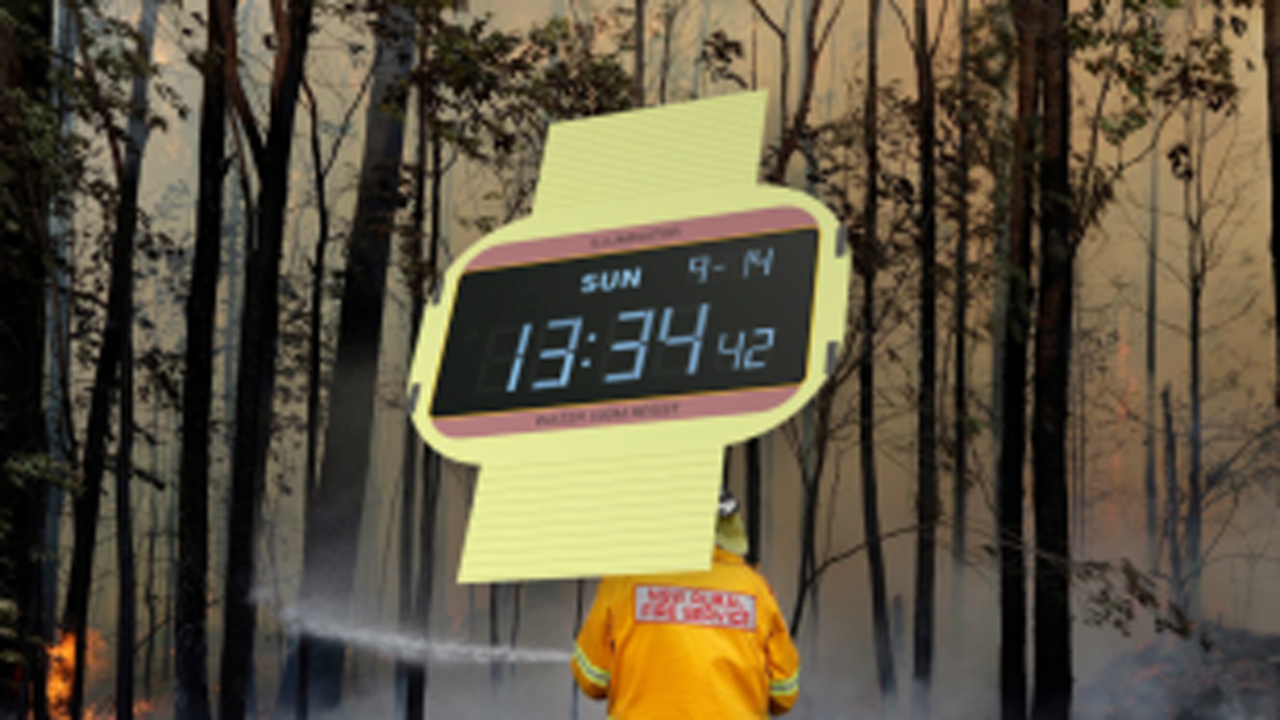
13 h 34 min 42 s
